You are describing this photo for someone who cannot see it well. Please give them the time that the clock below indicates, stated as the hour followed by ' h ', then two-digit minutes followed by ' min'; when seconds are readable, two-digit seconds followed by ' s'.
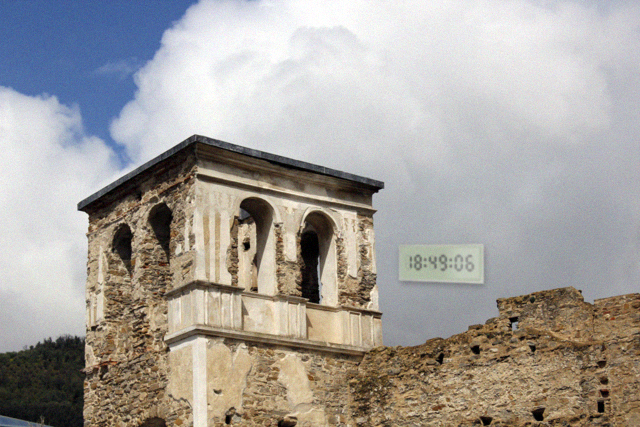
18 h 49 min 06 s
